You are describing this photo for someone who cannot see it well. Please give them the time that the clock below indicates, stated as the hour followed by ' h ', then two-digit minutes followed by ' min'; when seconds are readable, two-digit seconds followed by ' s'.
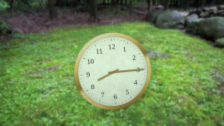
8 h 15 min
